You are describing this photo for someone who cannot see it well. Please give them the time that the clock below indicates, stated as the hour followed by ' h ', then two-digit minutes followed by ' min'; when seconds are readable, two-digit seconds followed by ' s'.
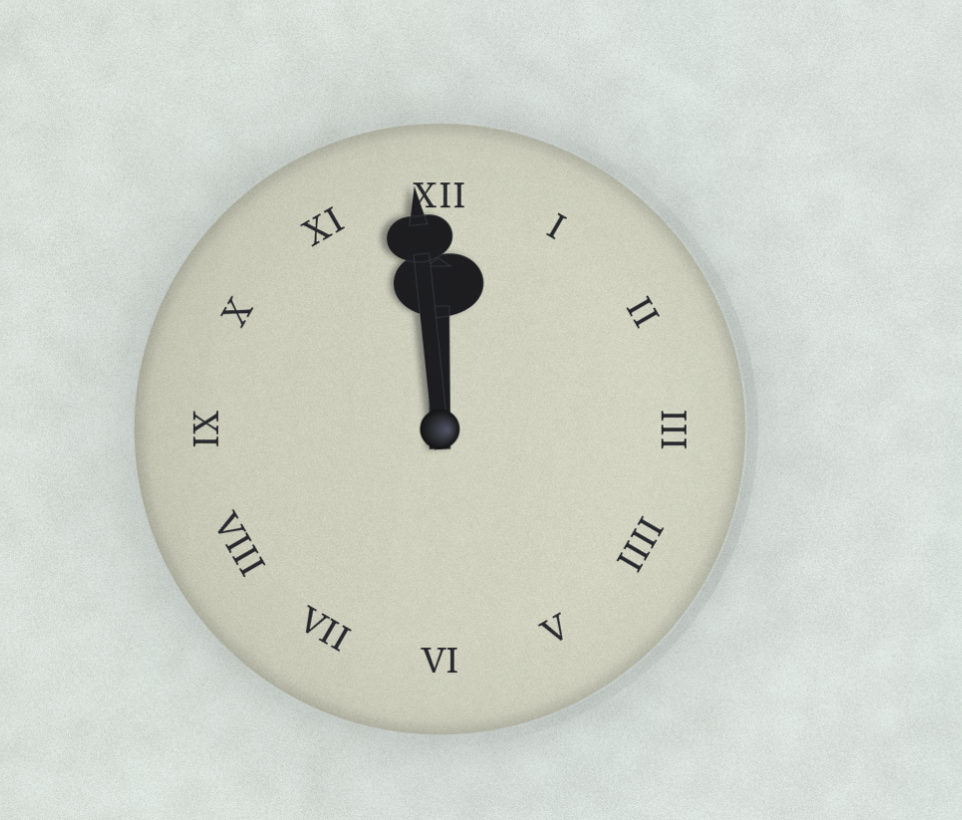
11 h 59 min
